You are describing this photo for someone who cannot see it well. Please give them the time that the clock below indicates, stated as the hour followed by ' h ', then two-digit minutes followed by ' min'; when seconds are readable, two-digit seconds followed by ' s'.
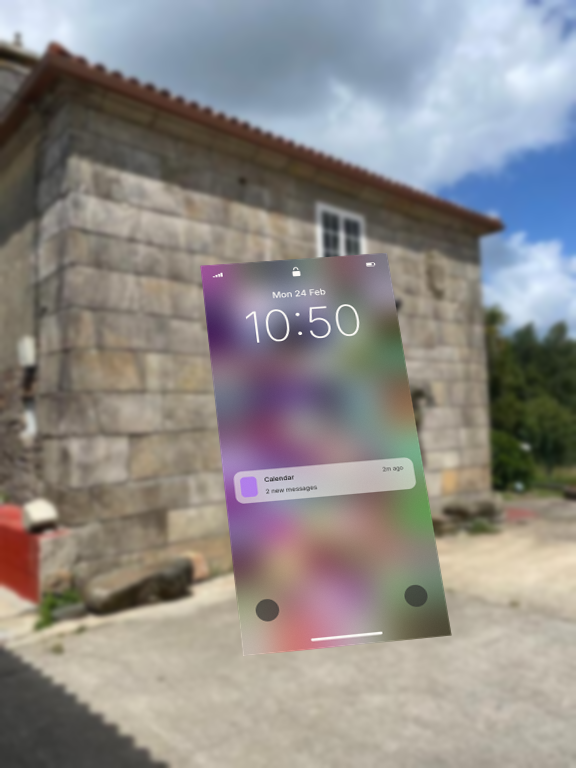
10 h 50 min
